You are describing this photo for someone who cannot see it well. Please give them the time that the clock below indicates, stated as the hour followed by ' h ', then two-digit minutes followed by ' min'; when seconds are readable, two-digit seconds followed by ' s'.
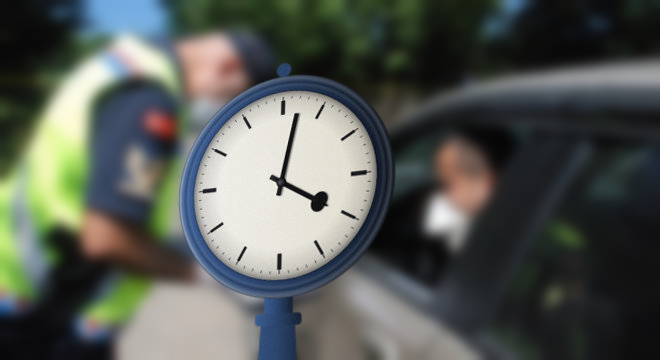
4 h 02 min
